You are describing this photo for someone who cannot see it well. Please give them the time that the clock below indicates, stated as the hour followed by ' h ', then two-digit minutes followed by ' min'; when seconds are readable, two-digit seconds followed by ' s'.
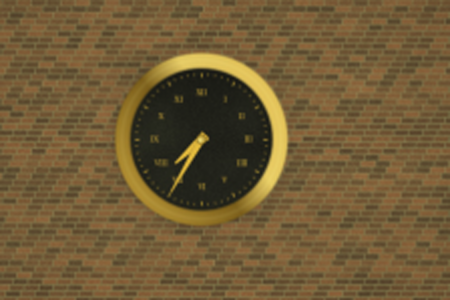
7 h 35 min
